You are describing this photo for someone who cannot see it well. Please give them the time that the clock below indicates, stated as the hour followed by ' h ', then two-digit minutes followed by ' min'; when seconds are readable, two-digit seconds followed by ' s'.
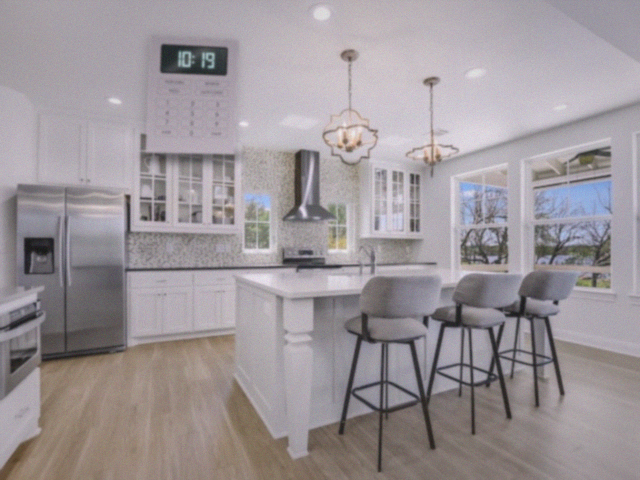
10 h 19 min
